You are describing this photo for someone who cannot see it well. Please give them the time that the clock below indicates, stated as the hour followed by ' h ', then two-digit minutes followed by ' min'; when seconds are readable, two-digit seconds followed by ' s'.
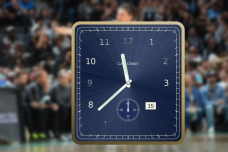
11 h 38 min
